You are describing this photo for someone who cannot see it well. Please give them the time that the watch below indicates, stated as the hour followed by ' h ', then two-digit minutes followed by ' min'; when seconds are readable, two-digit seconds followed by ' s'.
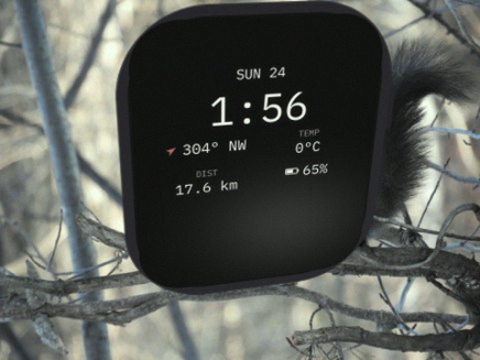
1 h 56 min
